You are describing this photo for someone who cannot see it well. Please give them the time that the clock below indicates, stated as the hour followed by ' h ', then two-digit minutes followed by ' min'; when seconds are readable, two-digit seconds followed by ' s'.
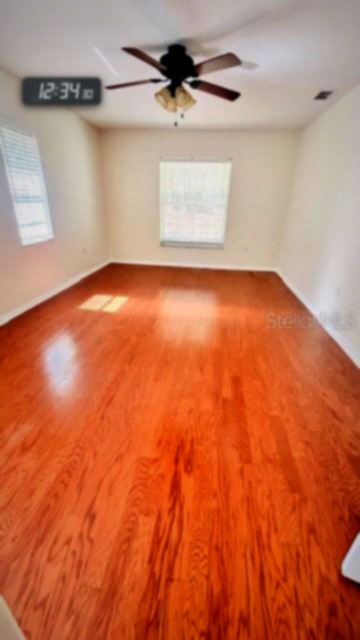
12 h 34 min
